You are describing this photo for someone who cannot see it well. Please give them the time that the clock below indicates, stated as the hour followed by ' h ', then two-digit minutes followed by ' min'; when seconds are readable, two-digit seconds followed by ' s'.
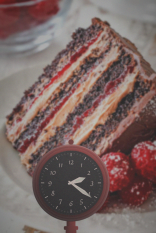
2 h 21 min
